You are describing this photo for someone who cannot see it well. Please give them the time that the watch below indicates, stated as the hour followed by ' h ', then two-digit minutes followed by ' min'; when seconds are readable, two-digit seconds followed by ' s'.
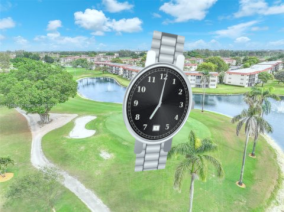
7 h 01 min
